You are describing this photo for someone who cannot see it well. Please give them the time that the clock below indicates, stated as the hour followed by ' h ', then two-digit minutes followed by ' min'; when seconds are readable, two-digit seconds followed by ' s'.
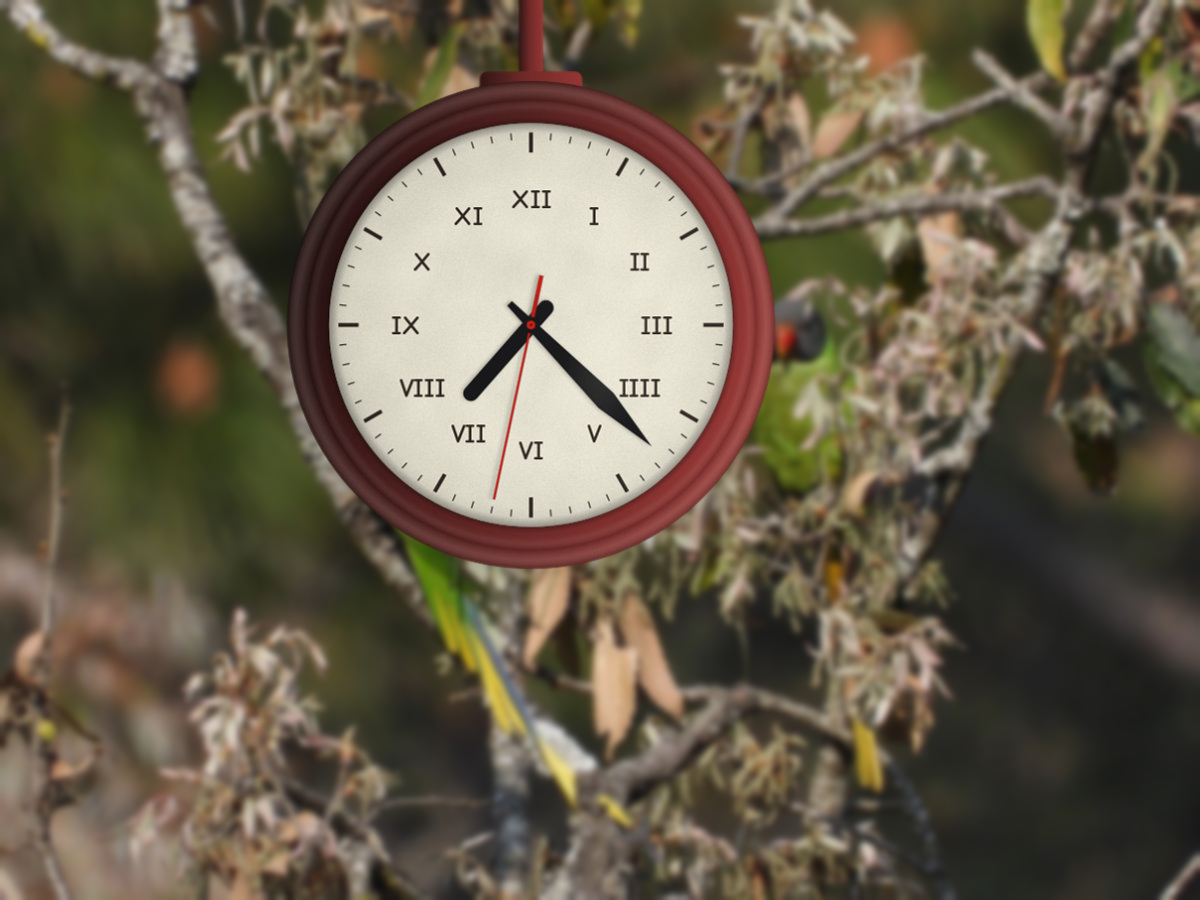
7 h 22 min 32 s
